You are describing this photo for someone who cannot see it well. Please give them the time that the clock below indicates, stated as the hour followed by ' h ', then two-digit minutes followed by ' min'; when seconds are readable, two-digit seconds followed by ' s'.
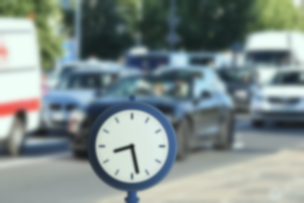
8 h 28 min
